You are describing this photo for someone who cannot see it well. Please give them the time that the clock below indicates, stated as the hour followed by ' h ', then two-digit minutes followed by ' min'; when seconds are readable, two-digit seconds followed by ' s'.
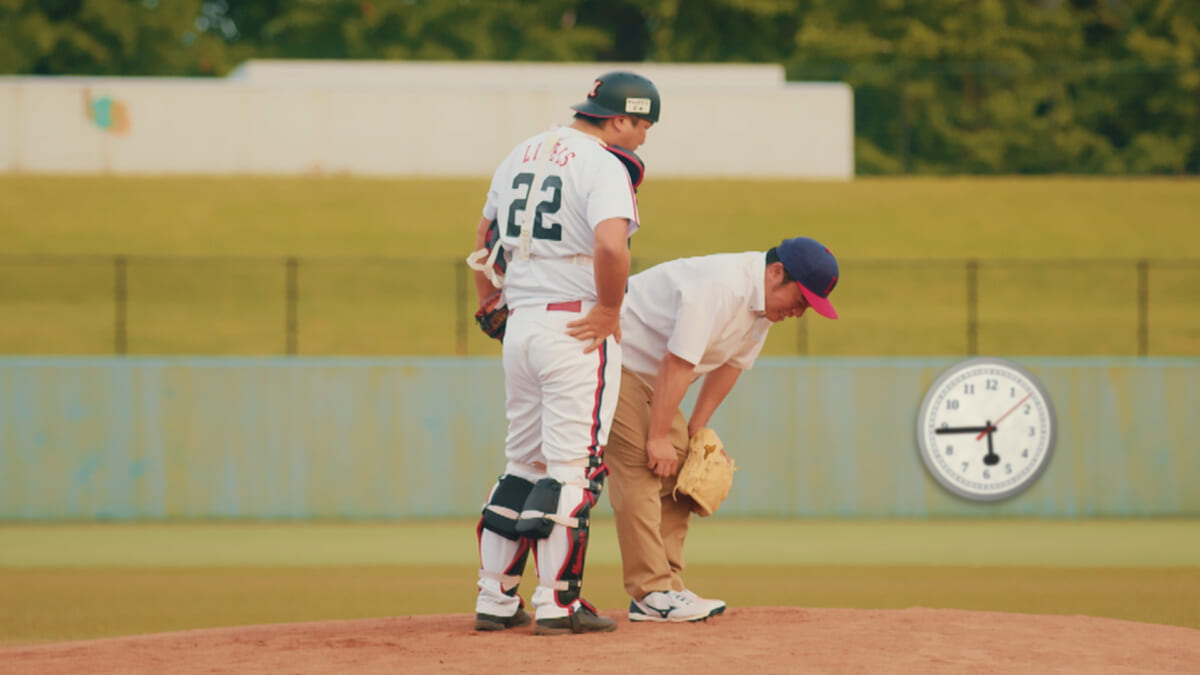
5 h 44 min 08 s
